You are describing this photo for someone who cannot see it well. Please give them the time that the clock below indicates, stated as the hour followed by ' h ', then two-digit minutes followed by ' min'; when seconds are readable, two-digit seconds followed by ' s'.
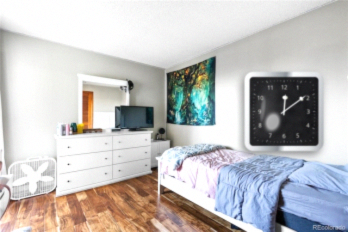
12 h 09 min
